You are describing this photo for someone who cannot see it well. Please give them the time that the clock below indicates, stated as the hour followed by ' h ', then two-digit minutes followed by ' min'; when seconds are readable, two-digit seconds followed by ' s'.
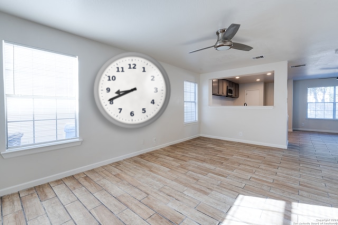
8 h 41 min
